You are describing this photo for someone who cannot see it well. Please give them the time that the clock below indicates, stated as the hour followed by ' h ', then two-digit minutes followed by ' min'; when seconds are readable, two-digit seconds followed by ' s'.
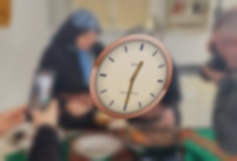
12 h 30 min
